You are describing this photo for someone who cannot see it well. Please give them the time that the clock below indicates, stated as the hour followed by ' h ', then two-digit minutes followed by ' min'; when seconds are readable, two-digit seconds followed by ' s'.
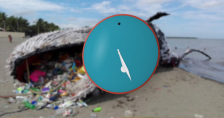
5 h 26 min
